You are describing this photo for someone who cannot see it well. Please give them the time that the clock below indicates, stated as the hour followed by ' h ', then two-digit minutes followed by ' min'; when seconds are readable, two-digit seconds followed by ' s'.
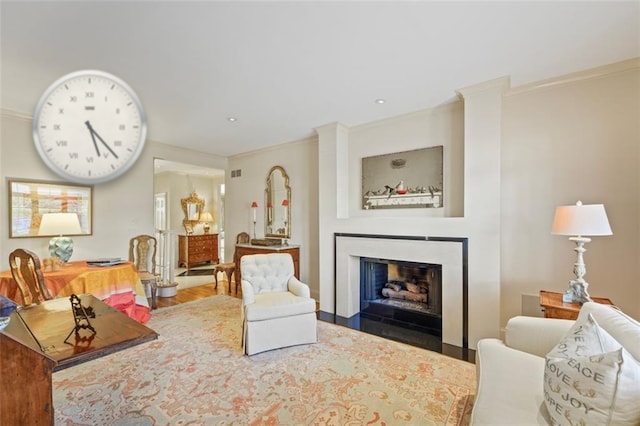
5 h 23 min
